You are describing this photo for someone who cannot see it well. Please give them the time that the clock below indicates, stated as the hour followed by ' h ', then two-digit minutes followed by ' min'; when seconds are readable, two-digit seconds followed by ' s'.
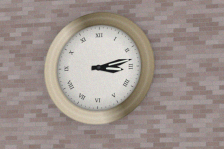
3 h 13 min
